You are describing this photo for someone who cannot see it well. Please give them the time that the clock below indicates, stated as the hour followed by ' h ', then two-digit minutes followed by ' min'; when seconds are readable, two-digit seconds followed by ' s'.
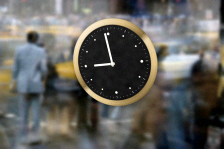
8 h 59 min
